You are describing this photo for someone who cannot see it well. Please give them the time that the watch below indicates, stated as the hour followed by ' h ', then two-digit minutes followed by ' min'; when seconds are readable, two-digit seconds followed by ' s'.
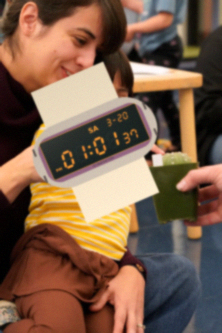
1 h 01 min 37 s
